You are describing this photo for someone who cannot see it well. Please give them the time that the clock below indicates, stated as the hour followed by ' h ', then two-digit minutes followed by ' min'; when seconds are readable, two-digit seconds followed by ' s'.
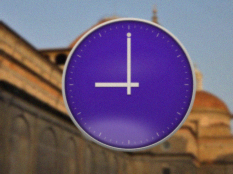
9 h 00 min
